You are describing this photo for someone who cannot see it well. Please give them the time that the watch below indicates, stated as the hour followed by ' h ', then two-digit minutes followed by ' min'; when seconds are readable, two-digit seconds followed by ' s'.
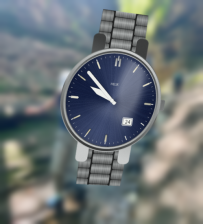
9 h 52 min
